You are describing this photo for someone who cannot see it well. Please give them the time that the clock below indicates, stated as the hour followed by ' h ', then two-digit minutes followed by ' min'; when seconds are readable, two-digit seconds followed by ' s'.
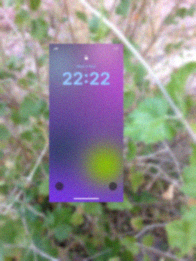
22 h 22 min
